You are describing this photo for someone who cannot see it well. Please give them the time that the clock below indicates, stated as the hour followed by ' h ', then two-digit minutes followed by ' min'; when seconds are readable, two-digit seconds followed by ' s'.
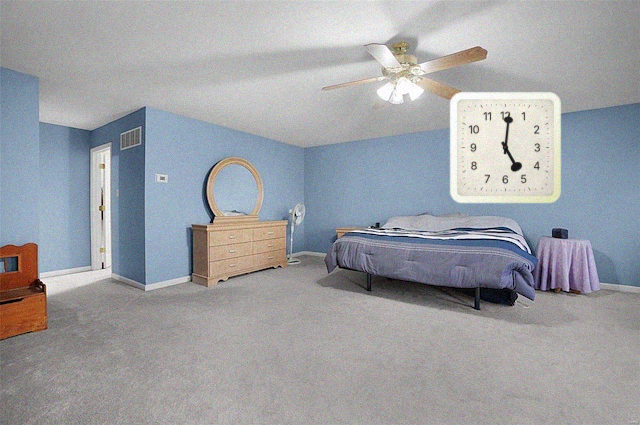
5 h 01 min
